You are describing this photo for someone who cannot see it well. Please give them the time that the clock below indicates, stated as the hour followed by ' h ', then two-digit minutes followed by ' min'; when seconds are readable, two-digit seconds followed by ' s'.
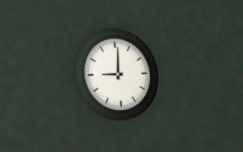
9 h 01 min
